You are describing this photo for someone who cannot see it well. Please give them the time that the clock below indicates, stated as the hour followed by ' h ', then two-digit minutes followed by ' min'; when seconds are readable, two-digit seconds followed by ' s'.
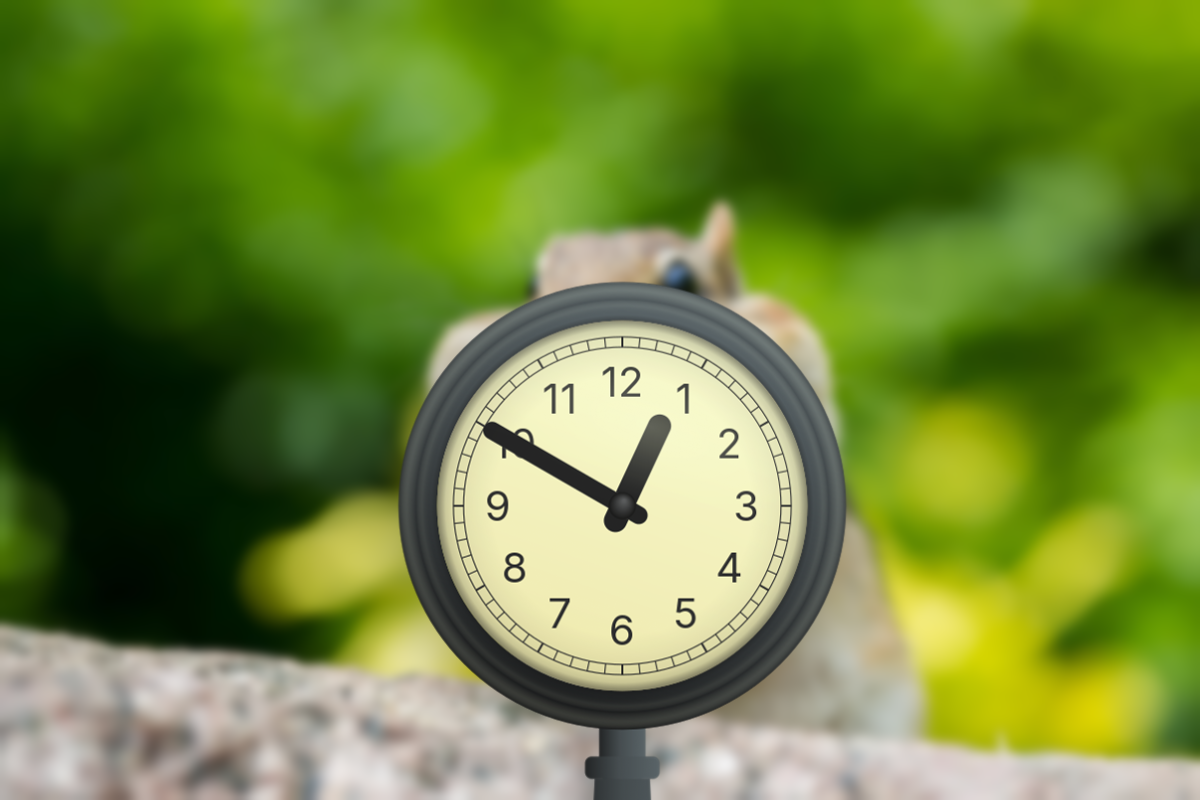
12 h 50 min
